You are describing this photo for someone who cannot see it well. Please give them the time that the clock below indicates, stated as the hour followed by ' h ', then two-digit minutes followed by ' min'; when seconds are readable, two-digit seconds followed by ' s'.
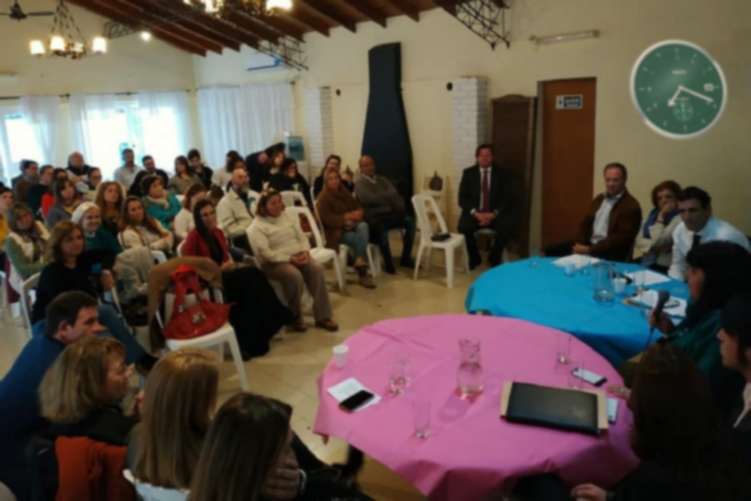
7 h 19 min
